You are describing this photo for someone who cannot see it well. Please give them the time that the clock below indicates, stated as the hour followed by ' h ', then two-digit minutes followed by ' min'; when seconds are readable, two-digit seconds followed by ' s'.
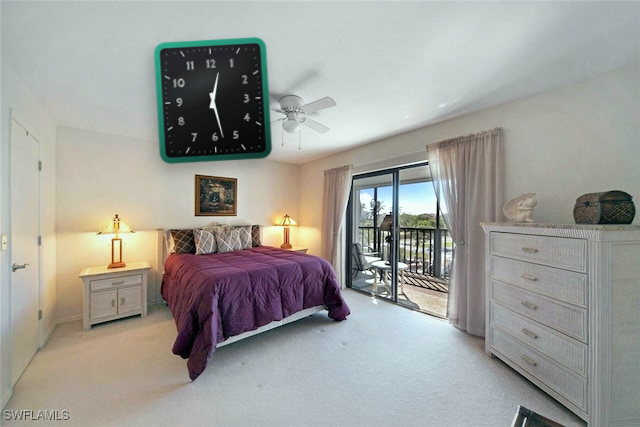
12 h 28 min
